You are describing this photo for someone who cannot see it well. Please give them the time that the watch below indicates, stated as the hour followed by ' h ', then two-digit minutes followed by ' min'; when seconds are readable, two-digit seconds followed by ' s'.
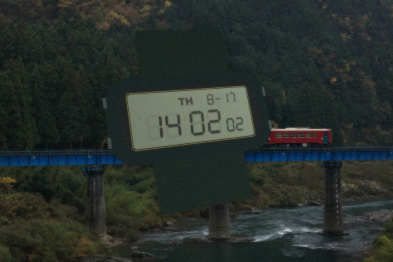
14 h 02 min 02 s
